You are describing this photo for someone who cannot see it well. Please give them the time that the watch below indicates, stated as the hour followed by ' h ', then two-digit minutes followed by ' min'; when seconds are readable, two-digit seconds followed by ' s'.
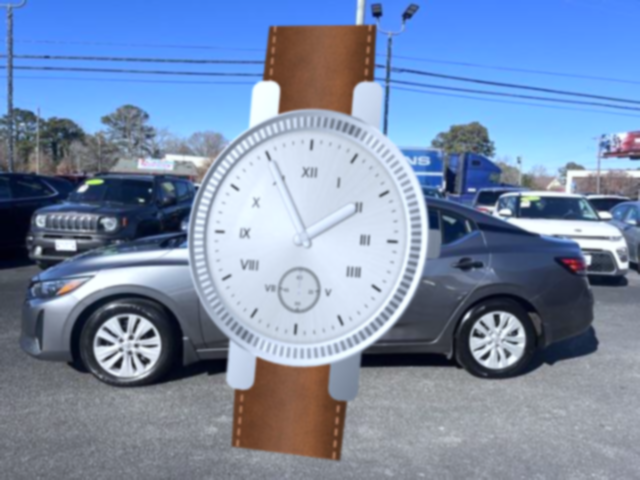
1 h 55 min
